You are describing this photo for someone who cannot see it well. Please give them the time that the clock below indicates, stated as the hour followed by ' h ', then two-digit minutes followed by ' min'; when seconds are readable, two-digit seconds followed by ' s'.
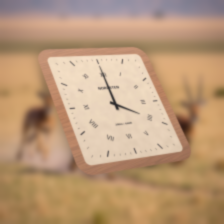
4 h 00 min
